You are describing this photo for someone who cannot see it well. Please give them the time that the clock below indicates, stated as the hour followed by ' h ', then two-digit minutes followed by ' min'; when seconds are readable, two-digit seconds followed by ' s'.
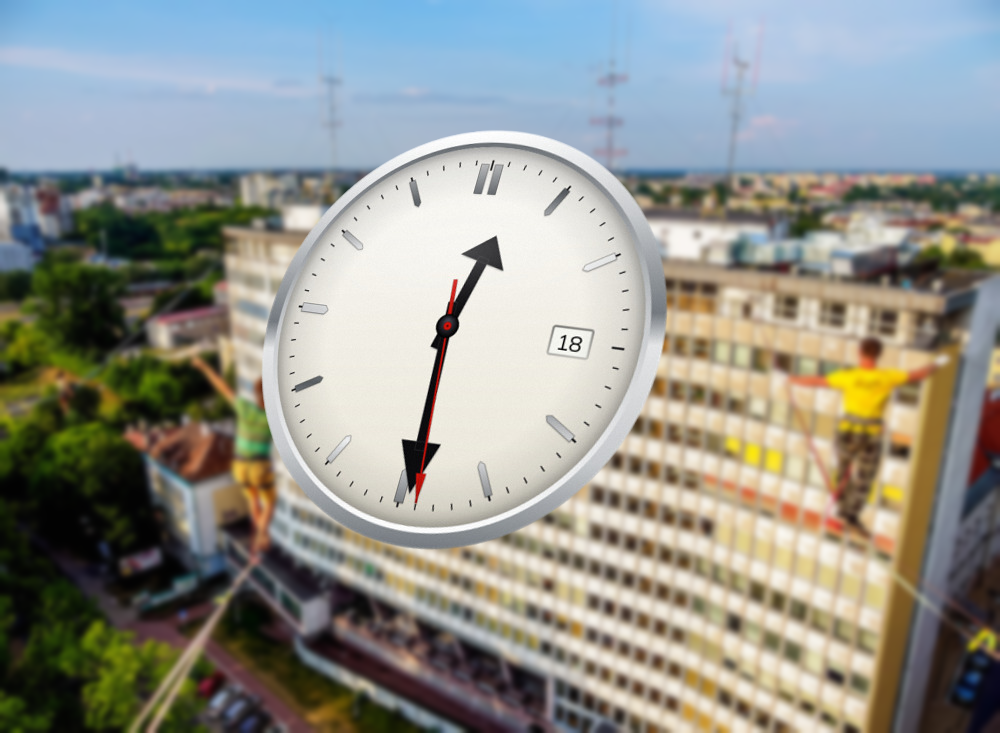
12 h 29 min 29 s
